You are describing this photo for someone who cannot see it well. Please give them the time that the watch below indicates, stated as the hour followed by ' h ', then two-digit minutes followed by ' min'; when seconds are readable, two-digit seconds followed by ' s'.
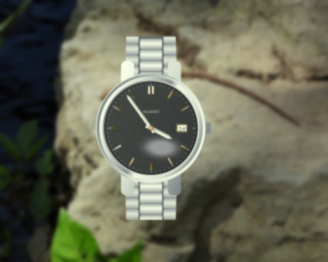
3 h 54 min
